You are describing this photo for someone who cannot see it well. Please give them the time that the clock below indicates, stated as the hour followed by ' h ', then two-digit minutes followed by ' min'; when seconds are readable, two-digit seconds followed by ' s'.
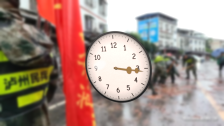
3 h 16 min
